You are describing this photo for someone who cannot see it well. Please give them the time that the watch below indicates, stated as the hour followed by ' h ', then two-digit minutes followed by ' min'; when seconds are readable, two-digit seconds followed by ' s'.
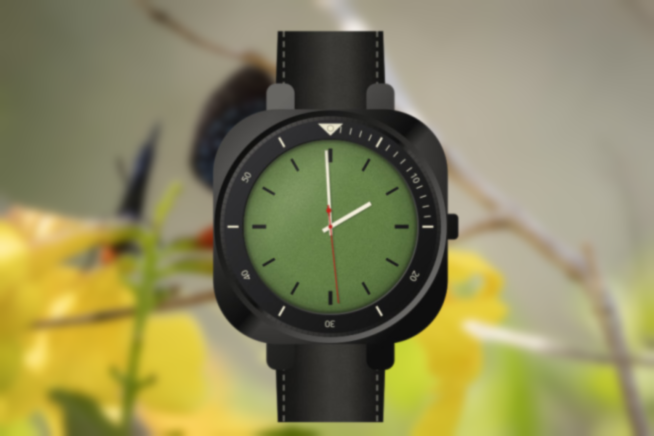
1 h 59 min 29 s
